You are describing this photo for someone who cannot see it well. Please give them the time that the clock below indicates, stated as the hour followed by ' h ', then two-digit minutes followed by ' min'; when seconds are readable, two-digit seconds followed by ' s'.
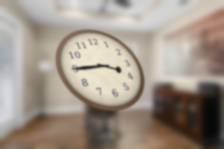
3 h 45 min
